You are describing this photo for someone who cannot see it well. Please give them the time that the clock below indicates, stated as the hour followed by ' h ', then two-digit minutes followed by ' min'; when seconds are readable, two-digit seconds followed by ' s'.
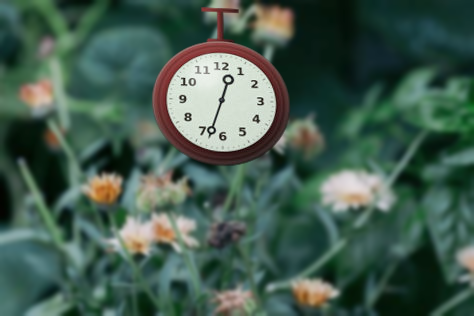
12 h 33 min
